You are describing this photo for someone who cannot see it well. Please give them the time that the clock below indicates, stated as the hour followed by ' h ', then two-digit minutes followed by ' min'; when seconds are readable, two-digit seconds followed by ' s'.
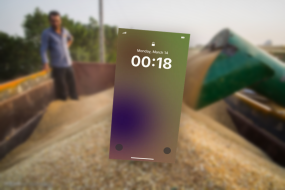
0 h 18 min
